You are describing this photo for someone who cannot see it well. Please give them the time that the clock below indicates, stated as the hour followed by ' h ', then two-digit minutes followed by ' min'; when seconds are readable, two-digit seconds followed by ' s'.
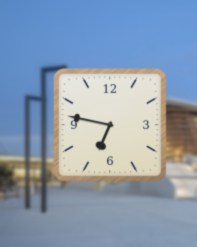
6 h 47 min
